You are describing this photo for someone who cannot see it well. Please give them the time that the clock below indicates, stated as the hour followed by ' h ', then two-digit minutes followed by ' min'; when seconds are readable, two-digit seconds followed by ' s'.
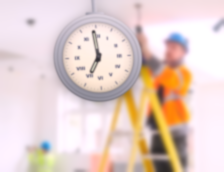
6 h 59 min
